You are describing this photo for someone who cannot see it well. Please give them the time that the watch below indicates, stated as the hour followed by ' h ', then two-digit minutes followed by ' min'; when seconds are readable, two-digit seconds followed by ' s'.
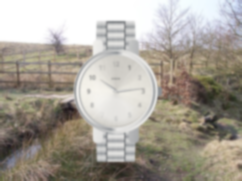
10 h 14 min
